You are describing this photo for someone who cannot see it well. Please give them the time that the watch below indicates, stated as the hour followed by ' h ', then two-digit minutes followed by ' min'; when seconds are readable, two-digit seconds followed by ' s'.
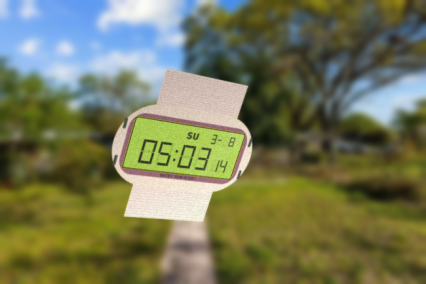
5 h 03 min 14 s
